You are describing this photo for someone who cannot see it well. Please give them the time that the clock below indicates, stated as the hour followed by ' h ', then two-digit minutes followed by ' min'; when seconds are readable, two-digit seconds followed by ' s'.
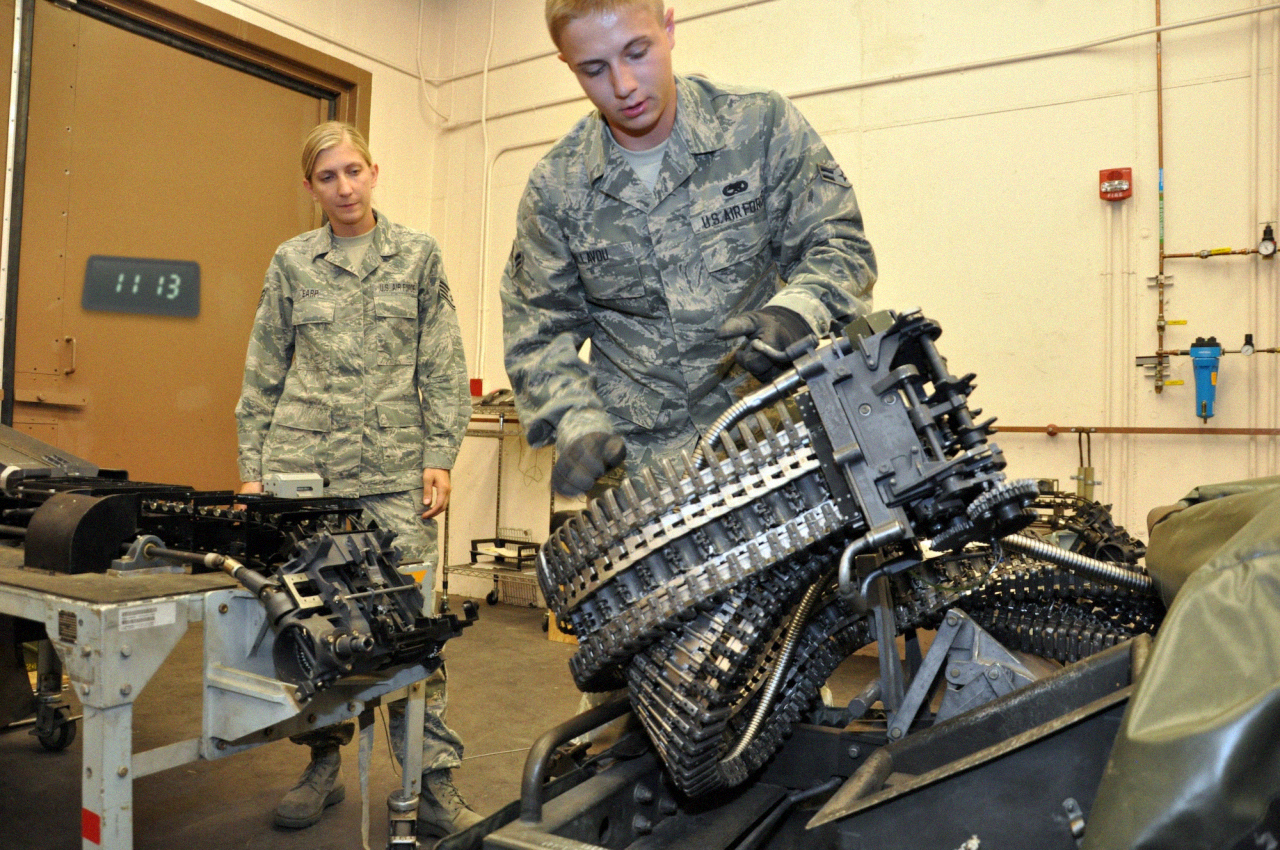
11 h 13 min
